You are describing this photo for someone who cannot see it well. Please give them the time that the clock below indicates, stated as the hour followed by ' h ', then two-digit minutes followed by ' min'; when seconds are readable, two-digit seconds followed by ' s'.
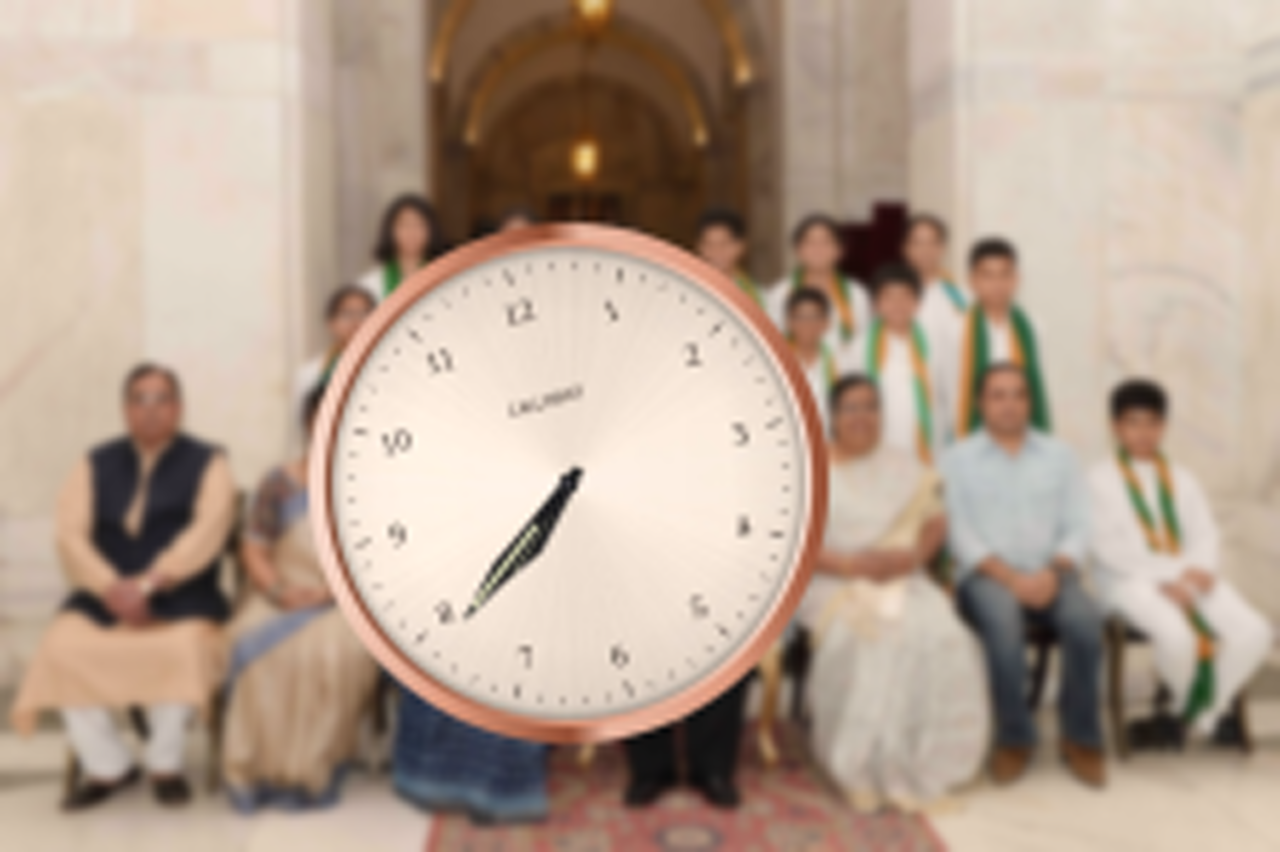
7 h 39 min
